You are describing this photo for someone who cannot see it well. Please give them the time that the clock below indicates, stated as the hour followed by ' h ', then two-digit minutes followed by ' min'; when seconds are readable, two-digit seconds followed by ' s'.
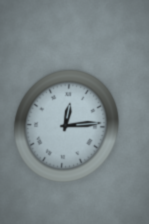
12 h 14 min
